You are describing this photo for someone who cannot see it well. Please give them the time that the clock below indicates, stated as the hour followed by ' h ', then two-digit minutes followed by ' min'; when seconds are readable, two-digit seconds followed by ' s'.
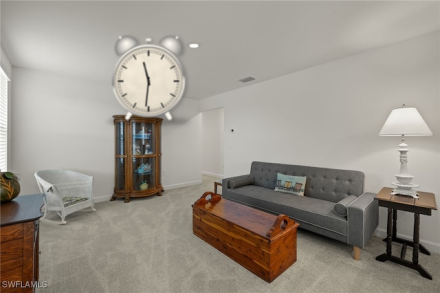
11 h 31 min
